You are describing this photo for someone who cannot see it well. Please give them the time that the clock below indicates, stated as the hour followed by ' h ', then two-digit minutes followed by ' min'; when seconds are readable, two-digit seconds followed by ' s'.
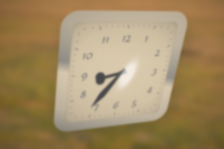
8 h 36 min
